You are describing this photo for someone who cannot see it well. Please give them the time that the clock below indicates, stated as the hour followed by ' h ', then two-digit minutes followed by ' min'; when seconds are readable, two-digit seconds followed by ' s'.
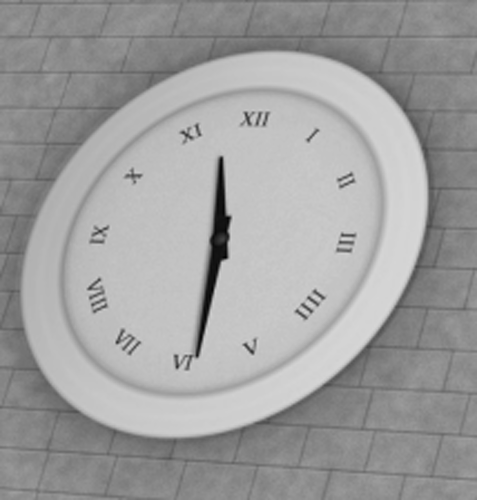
11 h 29 min
